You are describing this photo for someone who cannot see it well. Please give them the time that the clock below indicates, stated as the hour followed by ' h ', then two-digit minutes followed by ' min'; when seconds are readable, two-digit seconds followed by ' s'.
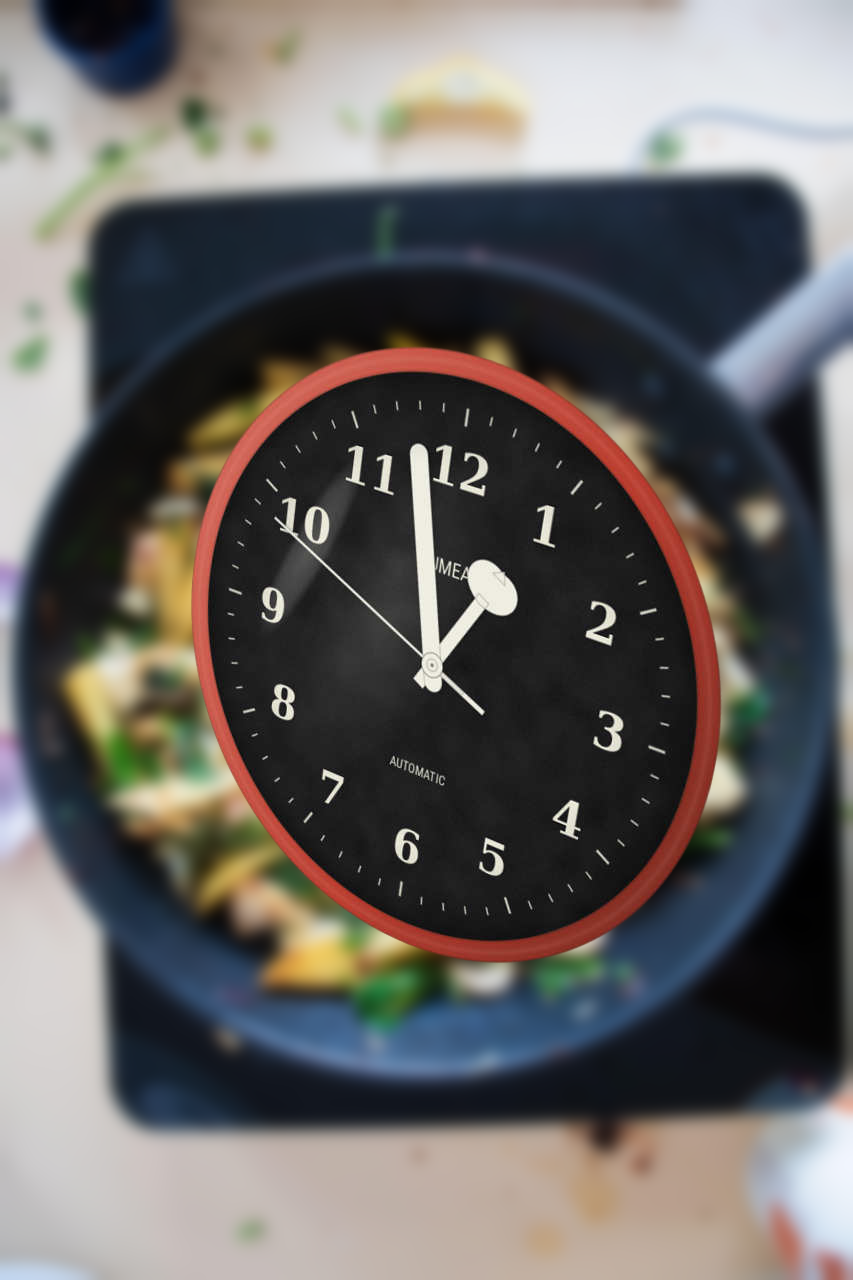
12 h 57 min 49 s
